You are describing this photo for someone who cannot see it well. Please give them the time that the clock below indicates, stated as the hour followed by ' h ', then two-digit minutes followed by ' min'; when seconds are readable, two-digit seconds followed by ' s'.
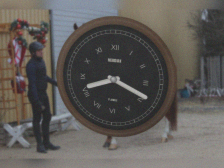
8 h 19 min
